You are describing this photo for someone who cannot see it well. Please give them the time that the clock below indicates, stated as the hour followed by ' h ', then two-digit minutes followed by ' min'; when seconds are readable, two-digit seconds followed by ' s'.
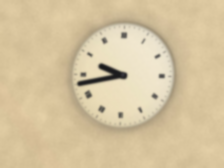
9 h 43 min
